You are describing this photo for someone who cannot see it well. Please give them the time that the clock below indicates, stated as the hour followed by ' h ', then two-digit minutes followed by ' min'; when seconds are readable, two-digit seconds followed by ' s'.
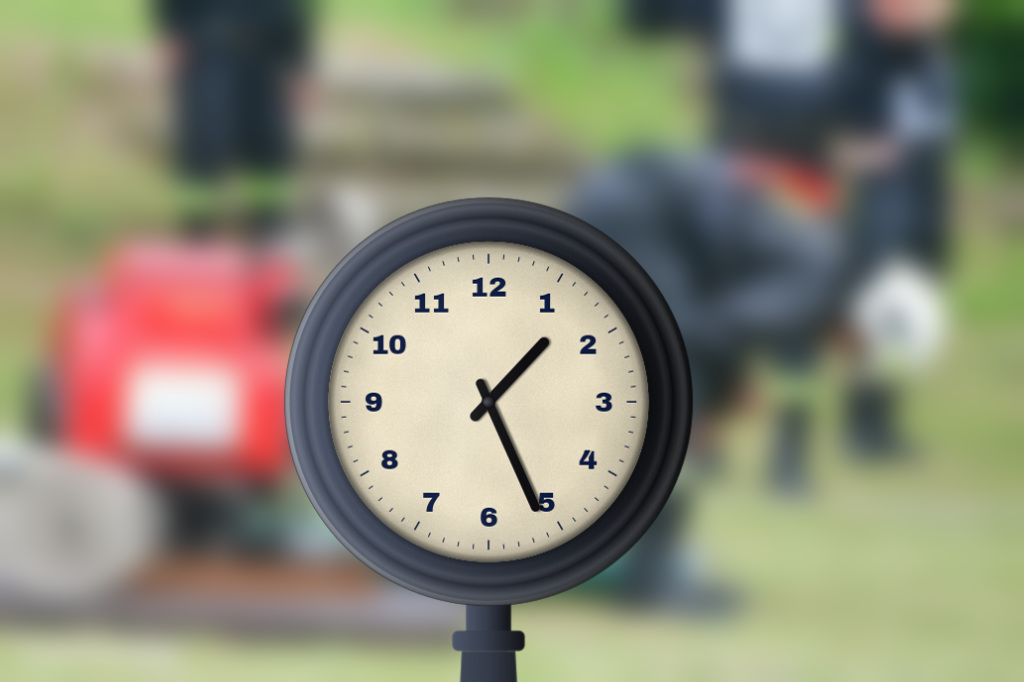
1 h 26 min
